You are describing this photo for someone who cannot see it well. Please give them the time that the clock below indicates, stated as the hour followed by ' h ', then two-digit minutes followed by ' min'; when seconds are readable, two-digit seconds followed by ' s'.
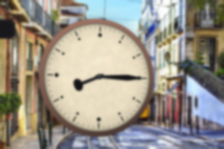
8 h 15 min
